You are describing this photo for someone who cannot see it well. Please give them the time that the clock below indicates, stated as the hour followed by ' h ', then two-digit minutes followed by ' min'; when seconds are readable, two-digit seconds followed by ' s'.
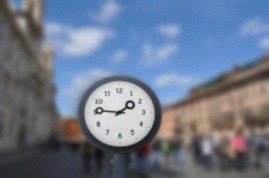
1 h 46 min
